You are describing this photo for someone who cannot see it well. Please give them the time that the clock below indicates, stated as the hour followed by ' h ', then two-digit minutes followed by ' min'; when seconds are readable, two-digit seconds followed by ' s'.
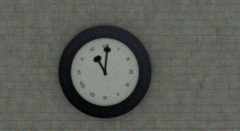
11 h 01 min
